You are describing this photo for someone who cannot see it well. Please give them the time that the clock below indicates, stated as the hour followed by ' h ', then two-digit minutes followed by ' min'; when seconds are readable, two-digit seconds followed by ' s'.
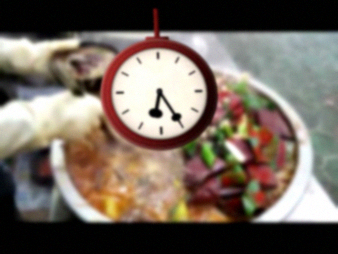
6 h 25 min
